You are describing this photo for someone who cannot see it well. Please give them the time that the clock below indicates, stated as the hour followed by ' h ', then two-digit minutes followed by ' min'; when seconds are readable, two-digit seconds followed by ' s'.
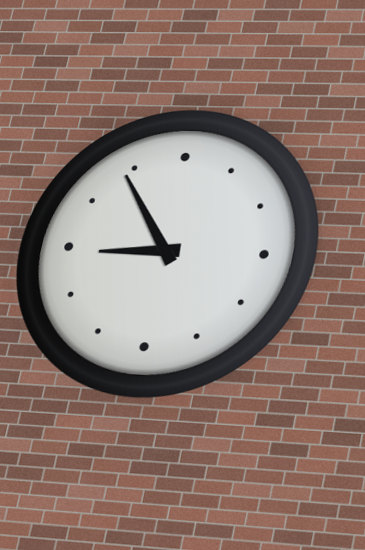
8 h 54 min
